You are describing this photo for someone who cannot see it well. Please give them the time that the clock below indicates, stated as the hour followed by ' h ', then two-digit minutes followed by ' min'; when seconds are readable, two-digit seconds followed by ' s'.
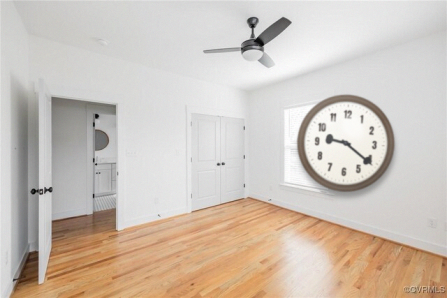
9 h 21 min
